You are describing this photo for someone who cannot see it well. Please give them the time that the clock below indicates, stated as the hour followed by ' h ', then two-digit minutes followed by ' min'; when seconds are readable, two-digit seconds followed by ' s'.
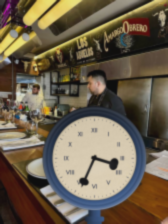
3 h 34 min
